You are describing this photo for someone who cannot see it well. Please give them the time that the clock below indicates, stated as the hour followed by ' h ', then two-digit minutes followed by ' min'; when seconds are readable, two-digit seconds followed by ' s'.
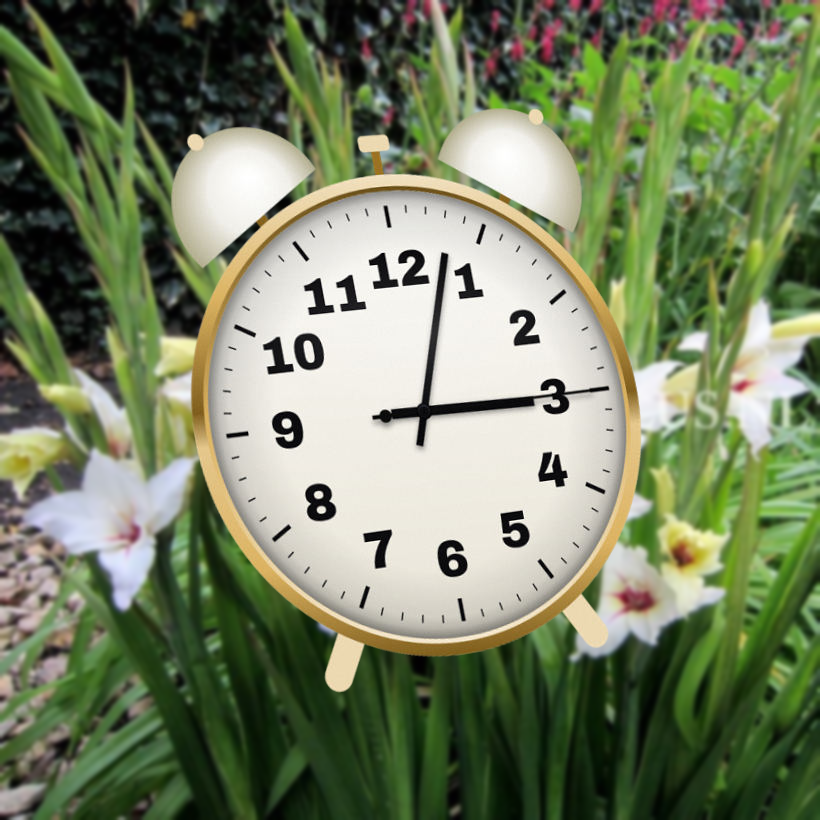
3 h 03 min 15 s
